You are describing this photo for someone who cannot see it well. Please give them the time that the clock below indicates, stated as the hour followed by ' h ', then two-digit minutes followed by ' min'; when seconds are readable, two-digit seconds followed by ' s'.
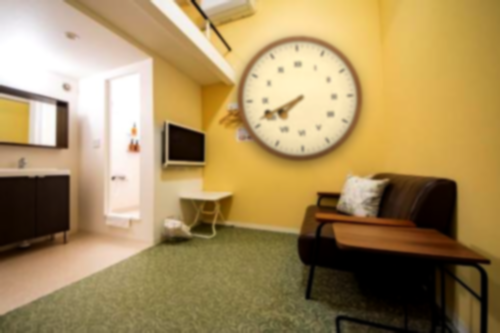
7 h 41 min
